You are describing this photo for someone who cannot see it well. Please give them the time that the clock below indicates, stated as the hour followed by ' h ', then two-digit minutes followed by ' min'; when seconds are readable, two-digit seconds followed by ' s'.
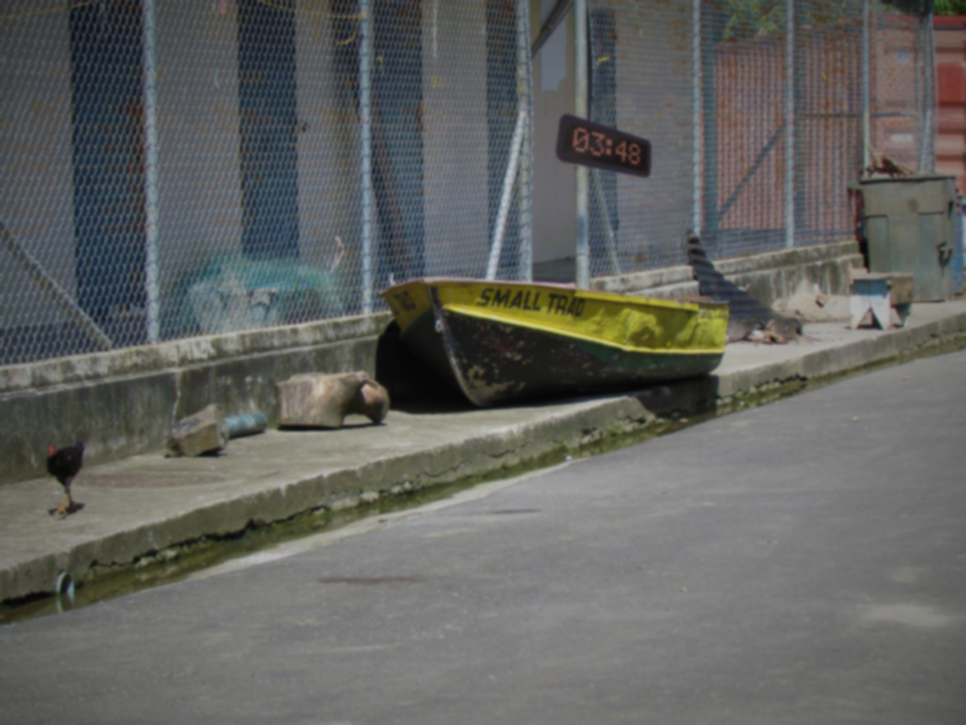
3 h 48 min
